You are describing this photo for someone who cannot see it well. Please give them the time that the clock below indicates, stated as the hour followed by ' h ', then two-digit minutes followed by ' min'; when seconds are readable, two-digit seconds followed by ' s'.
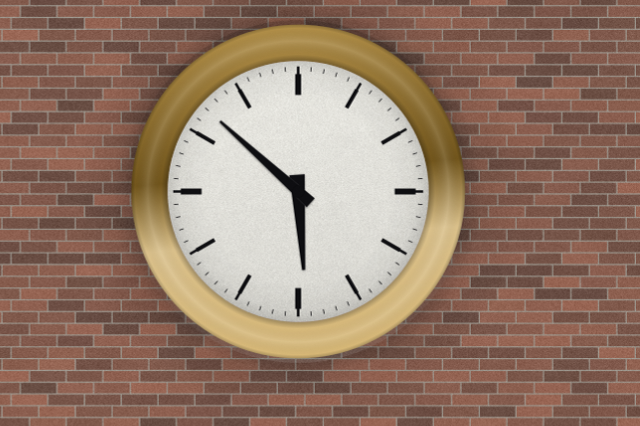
5 h 52 min
